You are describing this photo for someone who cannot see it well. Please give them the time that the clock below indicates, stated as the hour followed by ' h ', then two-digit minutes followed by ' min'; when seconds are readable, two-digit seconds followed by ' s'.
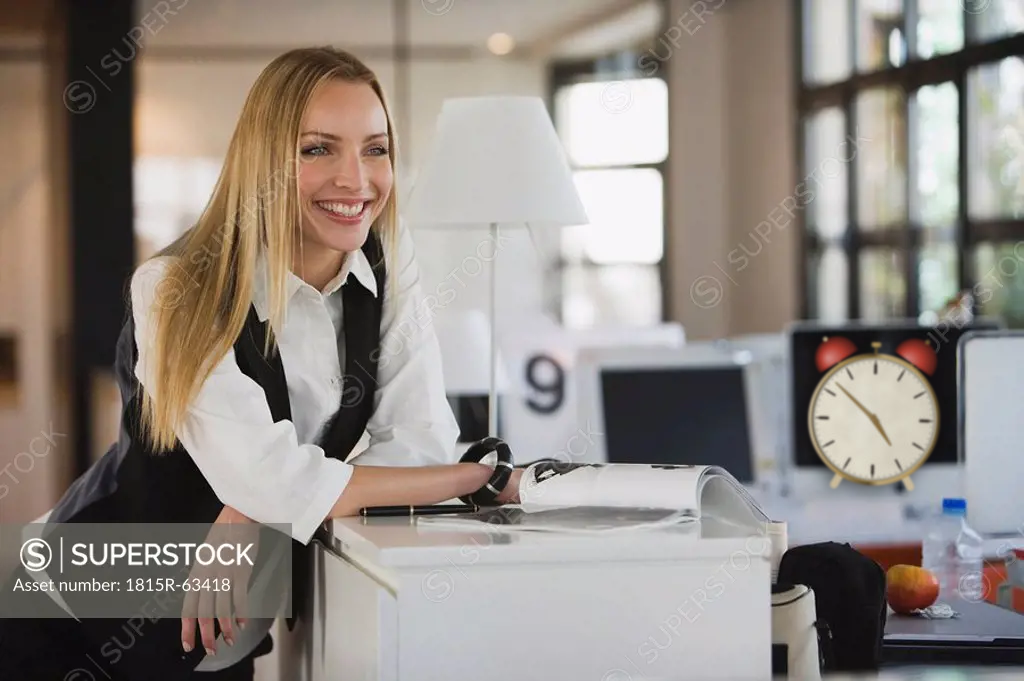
4 h 52 min
